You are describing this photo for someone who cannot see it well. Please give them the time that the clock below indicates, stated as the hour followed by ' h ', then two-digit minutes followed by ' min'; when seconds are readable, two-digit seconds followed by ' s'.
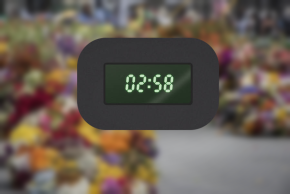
2 h 58 min
